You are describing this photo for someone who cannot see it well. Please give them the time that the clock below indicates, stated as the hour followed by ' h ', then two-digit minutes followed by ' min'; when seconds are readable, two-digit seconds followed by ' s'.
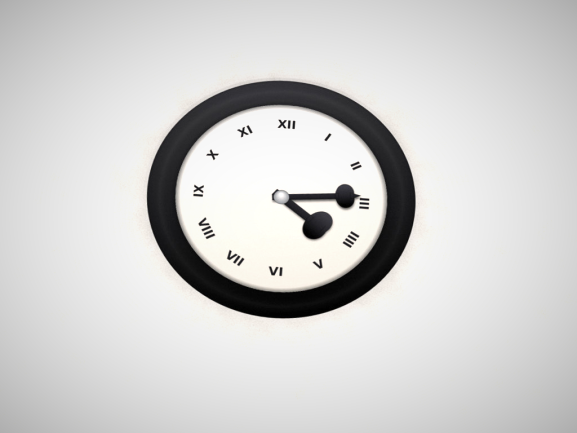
4 h 14 min
